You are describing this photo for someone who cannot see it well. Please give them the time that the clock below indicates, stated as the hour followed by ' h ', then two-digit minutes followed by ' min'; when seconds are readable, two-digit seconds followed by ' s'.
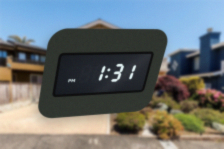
1 h 31 min
